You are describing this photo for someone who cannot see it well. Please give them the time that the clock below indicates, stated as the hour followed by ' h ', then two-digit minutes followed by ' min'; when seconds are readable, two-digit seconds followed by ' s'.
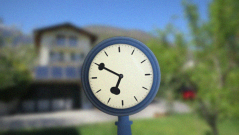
6 h 50 min
